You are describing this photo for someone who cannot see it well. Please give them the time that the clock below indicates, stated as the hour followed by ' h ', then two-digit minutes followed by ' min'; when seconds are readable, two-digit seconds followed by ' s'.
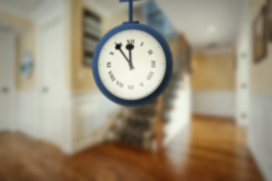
11 h 54 min
